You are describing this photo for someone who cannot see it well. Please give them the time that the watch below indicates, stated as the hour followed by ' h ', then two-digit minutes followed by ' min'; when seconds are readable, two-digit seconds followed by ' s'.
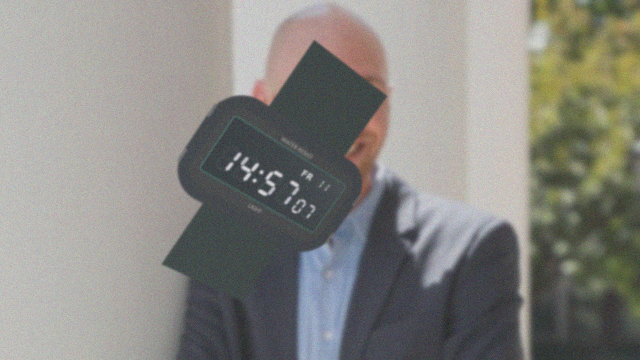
14 h 57 min 07 s
